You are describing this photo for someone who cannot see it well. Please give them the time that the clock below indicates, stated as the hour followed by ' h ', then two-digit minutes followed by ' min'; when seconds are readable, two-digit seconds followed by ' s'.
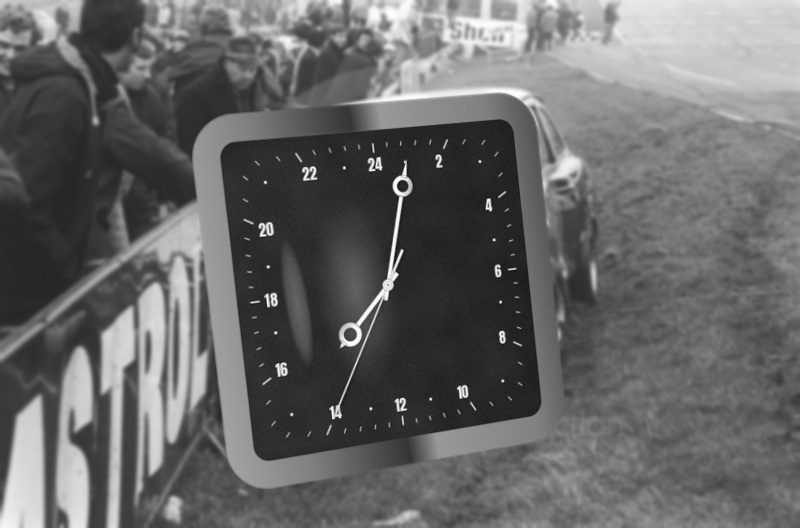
15 h 02 min 35 s
